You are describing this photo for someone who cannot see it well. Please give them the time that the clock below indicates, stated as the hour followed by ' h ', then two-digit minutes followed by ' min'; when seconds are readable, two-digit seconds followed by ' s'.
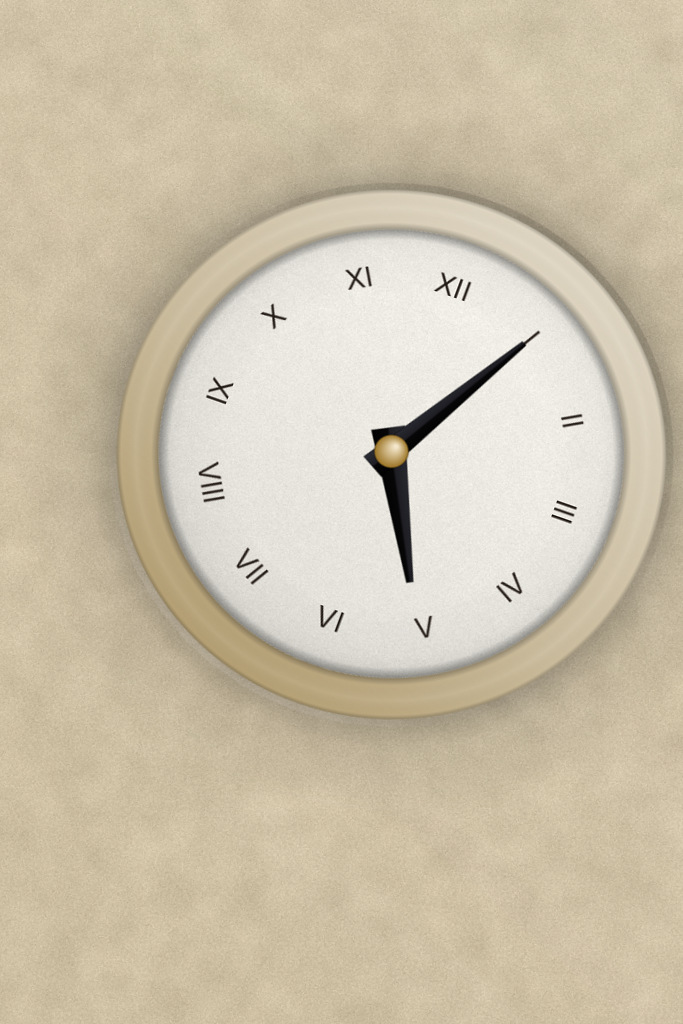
5 h 05 min
